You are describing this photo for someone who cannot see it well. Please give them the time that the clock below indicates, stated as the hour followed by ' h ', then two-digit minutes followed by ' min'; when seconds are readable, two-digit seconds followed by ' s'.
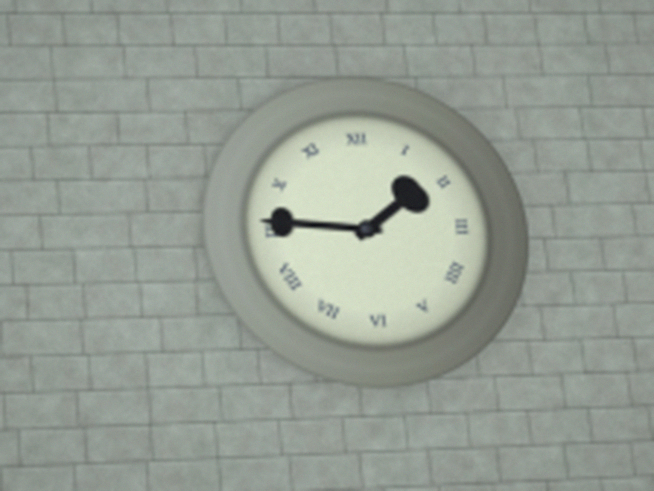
1 h 46 min
